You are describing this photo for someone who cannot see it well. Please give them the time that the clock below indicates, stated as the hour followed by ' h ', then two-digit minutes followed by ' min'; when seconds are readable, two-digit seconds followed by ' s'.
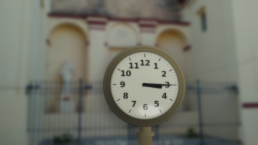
3 h 15 min
